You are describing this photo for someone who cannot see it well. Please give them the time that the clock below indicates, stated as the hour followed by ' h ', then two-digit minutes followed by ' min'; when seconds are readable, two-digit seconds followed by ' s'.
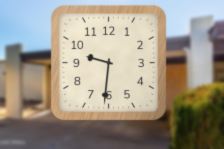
9 h 31 min
